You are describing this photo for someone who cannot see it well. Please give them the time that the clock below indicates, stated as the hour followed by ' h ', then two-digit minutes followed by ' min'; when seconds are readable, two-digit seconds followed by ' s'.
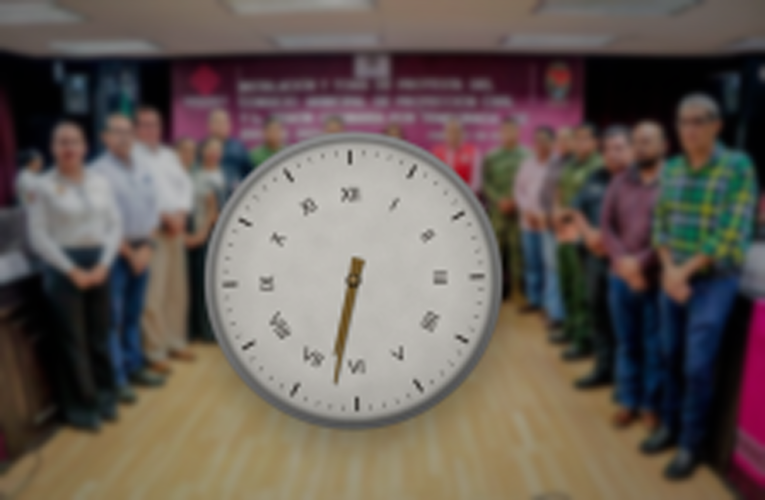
6 h 32 min
